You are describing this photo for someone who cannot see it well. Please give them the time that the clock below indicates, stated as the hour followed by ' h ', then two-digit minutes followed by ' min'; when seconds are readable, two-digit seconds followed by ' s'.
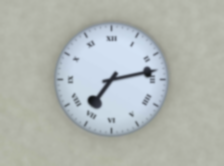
7 h 13 min
